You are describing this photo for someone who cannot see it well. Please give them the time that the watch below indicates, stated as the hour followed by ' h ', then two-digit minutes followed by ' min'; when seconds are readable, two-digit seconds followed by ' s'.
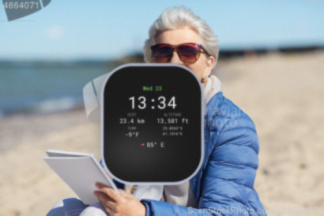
13 h 34 min
